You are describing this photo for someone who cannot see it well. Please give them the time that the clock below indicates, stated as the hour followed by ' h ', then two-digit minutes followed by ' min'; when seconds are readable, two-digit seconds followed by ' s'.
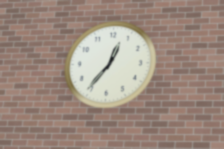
12 h 36 min
